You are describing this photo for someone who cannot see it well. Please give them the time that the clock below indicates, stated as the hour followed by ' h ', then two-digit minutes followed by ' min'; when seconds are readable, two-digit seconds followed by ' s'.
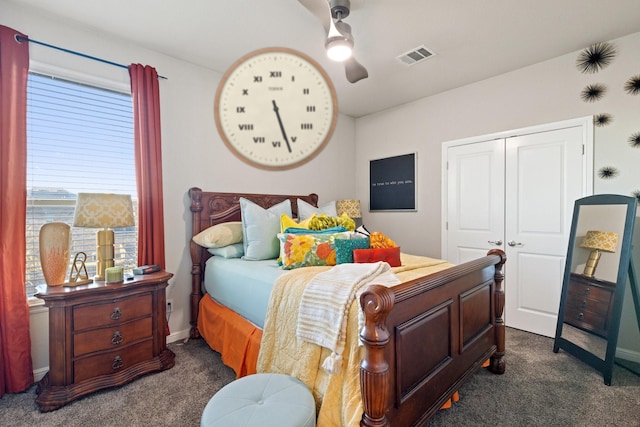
5 h 27 min
